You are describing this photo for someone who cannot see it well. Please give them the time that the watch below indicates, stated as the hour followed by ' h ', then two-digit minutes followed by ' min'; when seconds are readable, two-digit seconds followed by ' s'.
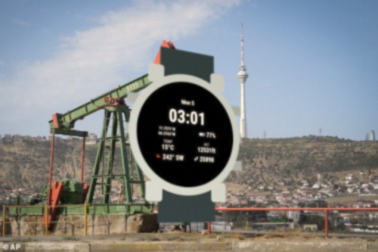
3 h 01 min
